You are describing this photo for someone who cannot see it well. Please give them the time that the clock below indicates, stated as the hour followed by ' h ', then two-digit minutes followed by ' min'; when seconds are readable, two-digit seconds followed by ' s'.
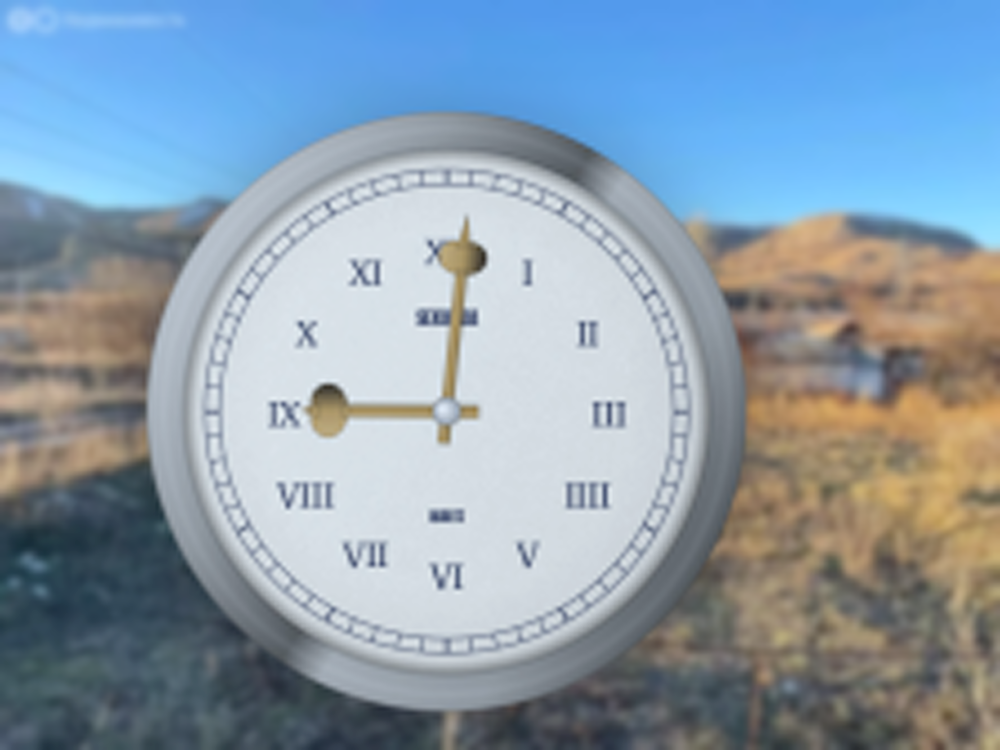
9 h 01 min
